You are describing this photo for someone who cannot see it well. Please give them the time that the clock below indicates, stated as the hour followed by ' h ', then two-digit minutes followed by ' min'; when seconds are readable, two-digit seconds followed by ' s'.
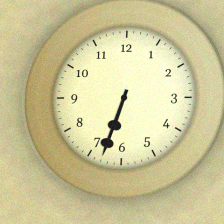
6 h 33 min
